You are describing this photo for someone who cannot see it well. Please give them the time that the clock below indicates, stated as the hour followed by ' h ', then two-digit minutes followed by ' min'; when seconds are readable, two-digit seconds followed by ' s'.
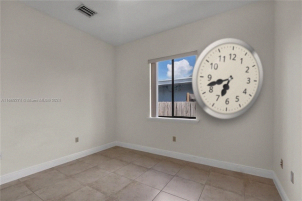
6 h 42 min
